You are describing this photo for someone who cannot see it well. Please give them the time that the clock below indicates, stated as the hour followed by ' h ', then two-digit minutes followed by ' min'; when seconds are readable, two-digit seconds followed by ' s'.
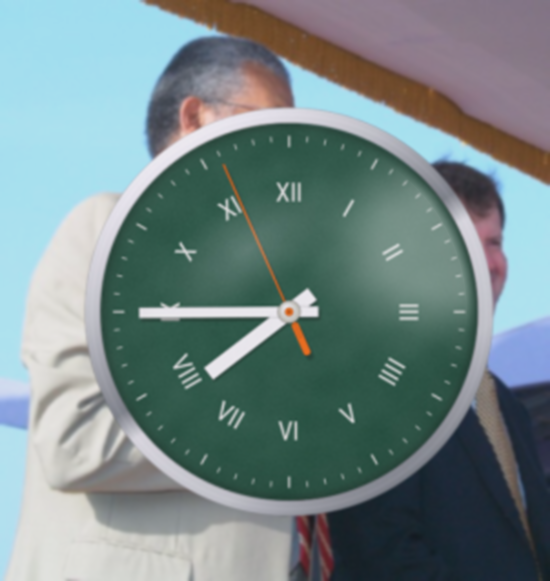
7 h 44 min 56 s
